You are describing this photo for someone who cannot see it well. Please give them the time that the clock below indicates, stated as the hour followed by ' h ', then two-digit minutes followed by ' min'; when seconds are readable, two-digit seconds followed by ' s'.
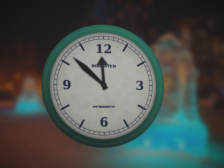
11 h 52 min
